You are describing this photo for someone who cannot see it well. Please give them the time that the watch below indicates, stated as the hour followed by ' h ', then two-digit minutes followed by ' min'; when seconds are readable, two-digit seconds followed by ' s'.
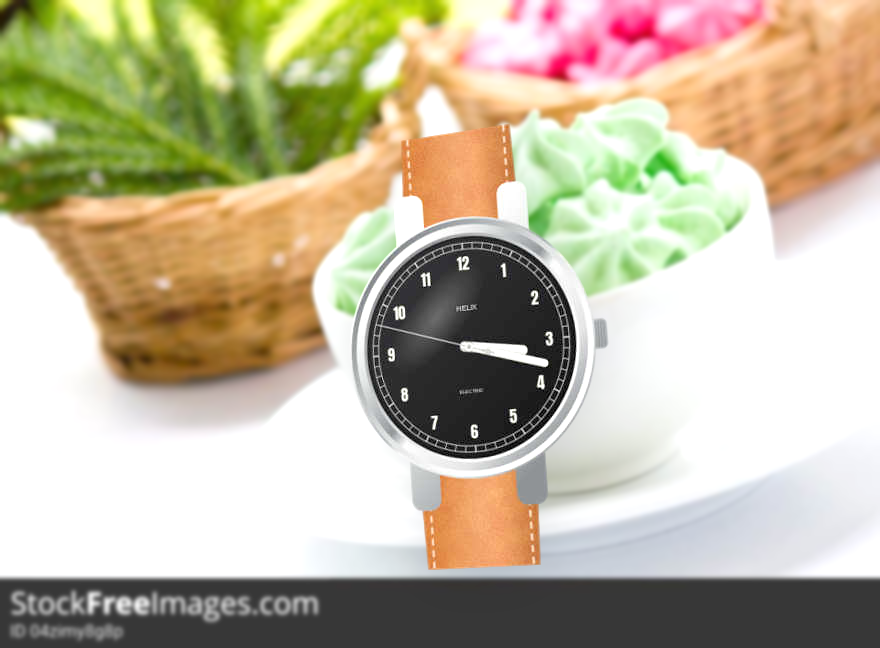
3 h 17 min 48 s
